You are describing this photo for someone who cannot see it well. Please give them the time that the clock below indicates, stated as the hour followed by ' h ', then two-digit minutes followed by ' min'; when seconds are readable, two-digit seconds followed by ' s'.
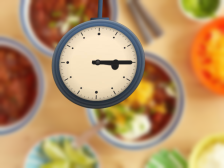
3 h 15 min
